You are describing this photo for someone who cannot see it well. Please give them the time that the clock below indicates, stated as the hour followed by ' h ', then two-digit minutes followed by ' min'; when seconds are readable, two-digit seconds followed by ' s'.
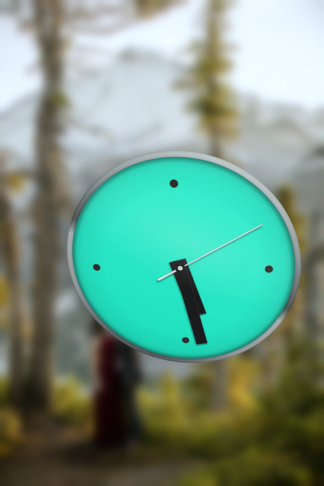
5 h 28 min 10 s
